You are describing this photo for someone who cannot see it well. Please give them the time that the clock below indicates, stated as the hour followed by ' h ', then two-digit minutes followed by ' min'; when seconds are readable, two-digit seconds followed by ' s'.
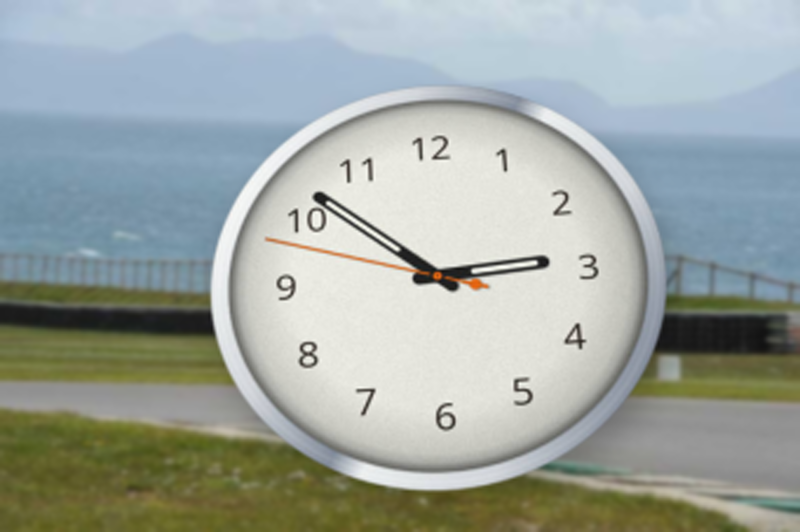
2 h 51 min 48 s
